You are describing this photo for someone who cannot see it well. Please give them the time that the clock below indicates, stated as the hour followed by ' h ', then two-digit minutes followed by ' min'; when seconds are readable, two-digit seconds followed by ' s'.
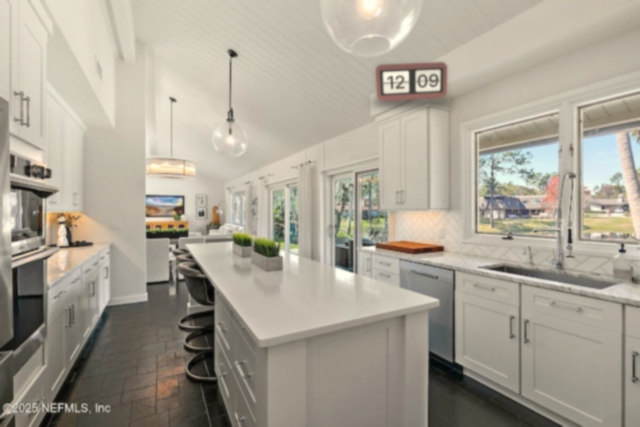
12 h 09 min
